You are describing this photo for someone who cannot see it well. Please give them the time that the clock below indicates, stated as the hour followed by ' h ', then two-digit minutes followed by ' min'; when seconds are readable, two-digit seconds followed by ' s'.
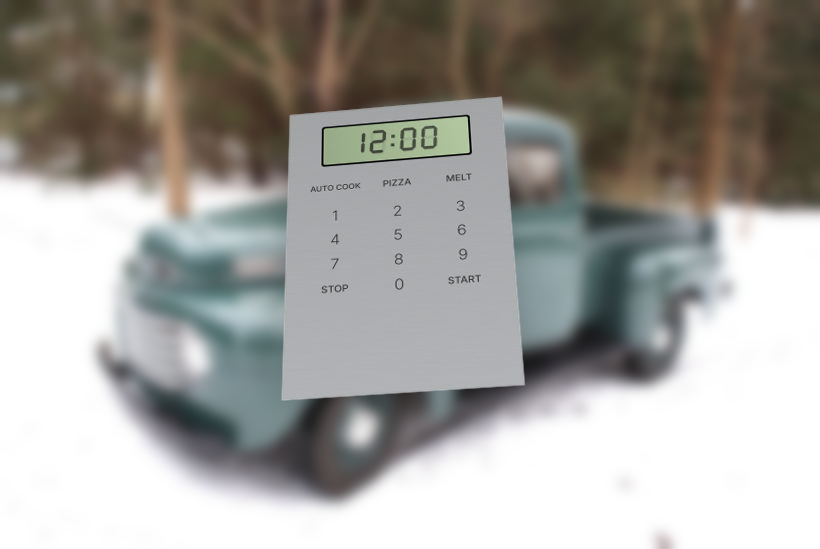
12 h 00 min
